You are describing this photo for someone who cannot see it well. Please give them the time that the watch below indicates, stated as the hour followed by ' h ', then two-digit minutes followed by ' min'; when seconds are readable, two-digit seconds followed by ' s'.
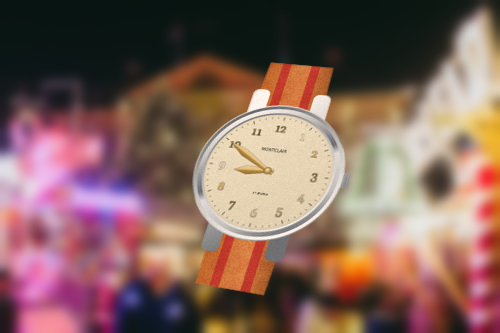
8 h 50 min
